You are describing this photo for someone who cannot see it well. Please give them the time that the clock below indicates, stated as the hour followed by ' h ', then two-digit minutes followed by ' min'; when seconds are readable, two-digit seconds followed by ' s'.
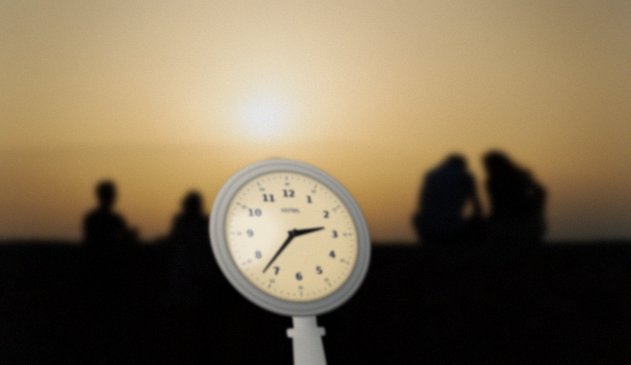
2 h 37 min
